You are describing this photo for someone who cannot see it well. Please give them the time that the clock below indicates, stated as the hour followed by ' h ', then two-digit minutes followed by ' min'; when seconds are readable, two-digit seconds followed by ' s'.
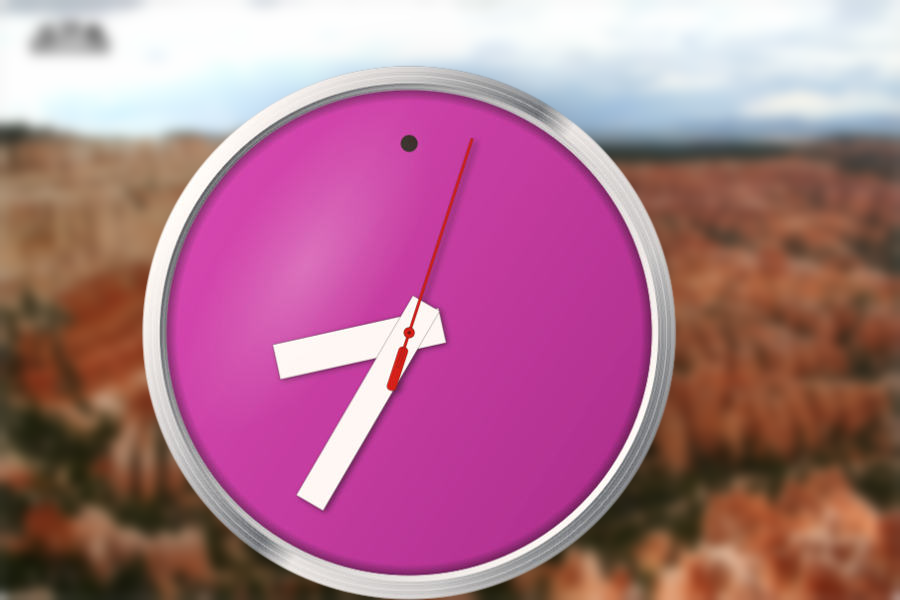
8 h 35 min 03 s
